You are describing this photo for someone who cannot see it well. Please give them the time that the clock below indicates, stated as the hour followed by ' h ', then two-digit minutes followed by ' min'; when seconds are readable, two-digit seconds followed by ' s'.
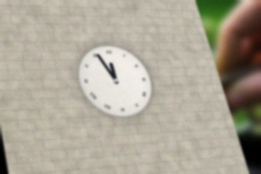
11 h 56 min
